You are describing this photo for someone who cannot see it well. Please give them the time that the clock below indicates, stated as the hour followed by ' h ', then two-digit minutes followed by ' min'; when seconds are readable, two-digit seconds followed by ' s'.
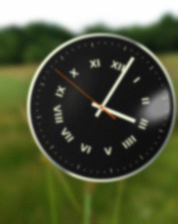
3 h 01 min 48 s
